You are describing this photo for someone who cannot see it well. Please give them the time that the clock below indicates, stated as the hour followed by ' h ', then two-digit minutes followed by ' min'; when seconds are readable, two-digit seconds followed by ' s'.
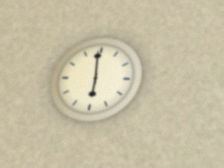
5 h 59 min
